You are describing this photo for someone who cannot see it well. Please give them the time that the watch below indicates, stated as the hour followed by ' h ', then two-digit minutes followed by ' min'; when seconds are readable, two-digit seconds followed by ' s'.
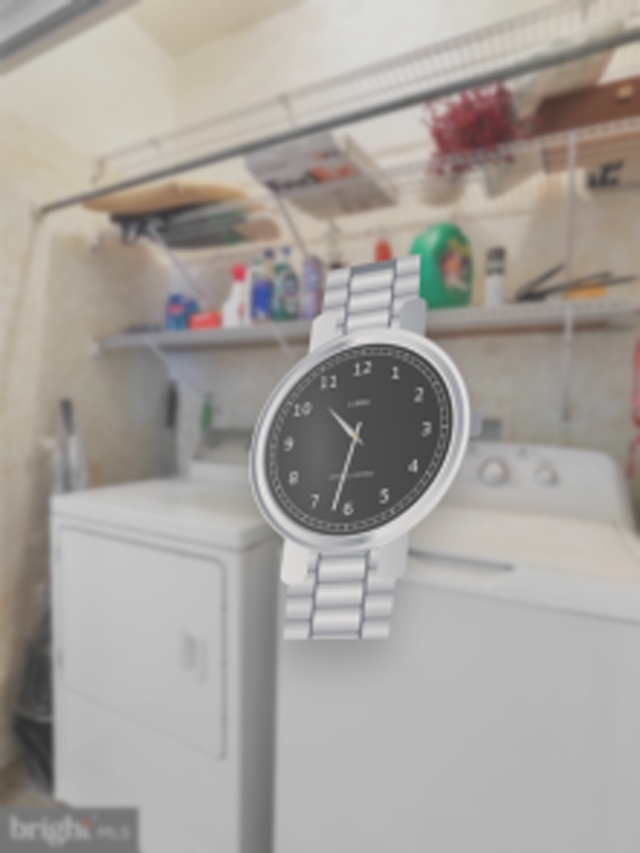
10 h 32 min
